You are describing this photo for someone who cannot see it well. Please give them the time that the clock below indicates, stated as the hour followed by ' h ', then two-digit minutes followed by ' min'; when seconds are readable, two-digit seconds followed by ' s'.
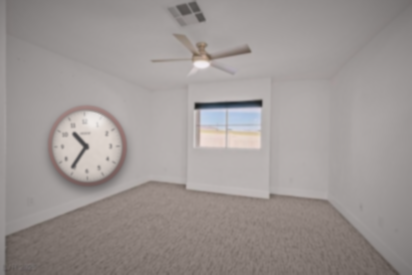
10 h 36 min
